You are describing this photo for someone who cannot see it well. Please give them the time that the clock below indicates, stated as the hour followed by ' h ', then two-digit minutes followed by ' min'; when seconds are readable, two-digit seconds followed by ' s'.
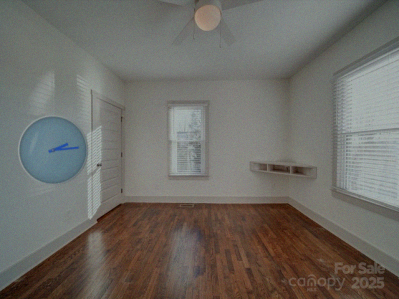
2 h 14 min
